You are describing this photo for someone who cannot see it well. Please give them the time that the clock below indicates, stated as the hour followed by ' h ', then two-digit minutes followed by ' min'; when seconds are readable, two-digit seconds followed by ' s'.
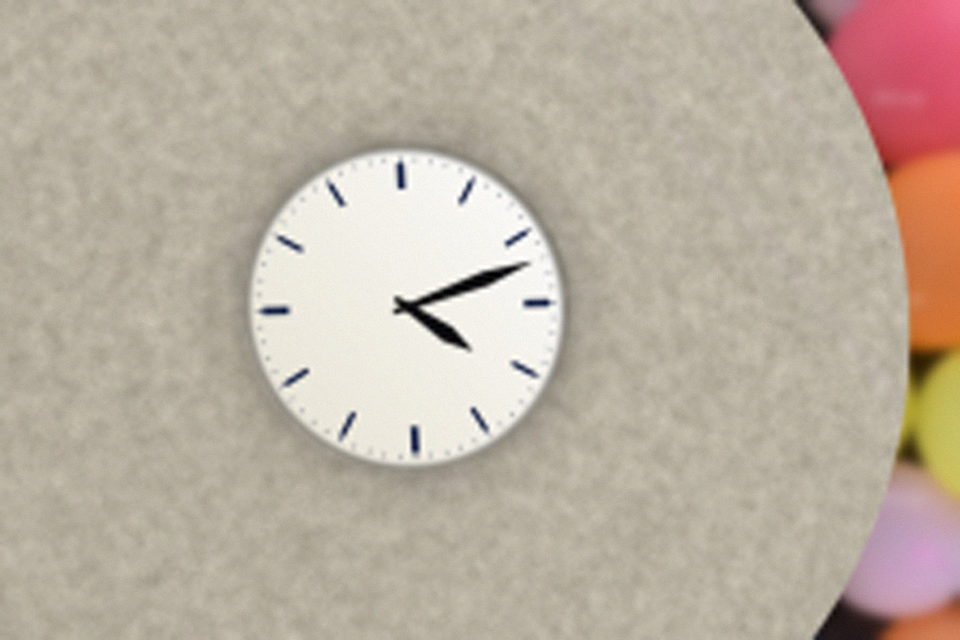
4 h 12 min
